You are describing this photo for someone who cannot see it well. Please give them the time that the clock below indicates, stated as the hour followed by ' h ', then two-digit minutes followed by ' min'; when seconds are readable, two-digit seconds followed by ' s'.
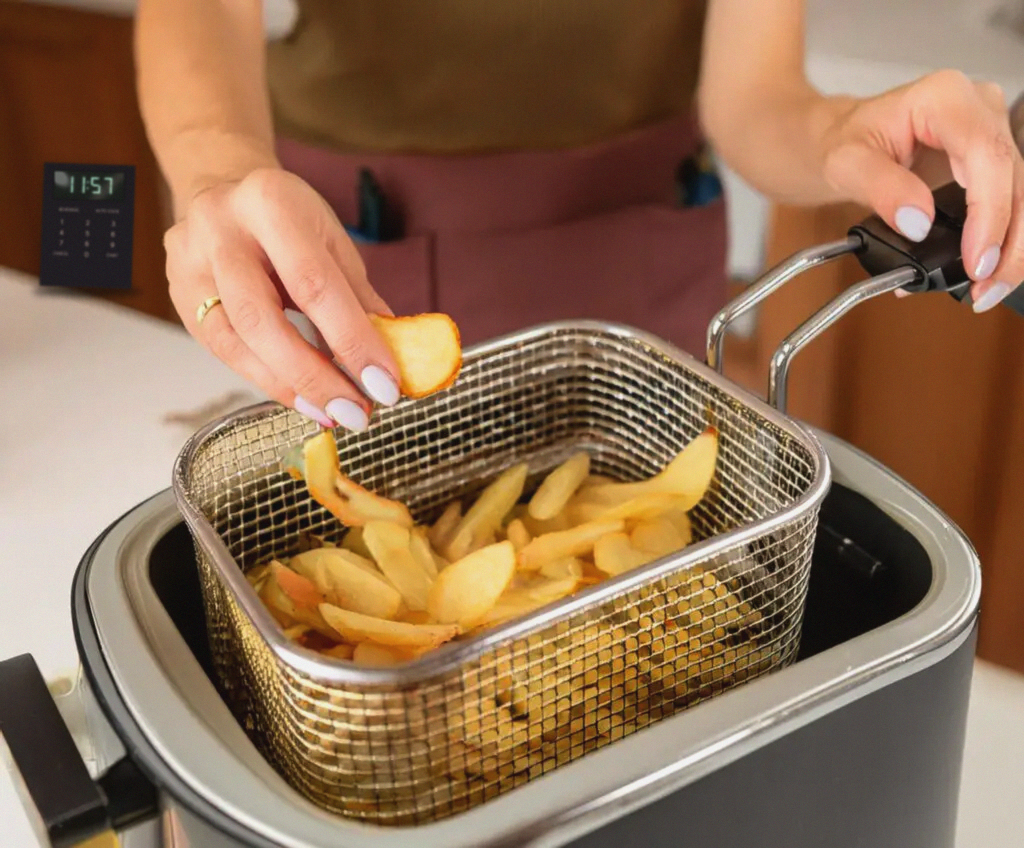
11 h 57 min
